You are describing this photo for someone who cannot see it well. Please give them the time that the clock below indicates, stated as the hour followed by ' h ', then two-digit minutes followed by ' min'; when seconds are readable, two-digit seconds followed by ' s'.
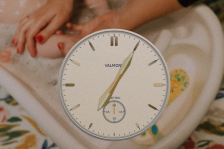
7 h 05 min
